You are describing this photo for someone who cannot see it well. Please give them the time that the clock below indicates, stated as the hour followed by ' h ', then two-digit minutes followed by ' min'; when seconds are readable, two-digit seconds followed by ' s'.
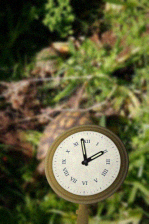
1 h 58 min
